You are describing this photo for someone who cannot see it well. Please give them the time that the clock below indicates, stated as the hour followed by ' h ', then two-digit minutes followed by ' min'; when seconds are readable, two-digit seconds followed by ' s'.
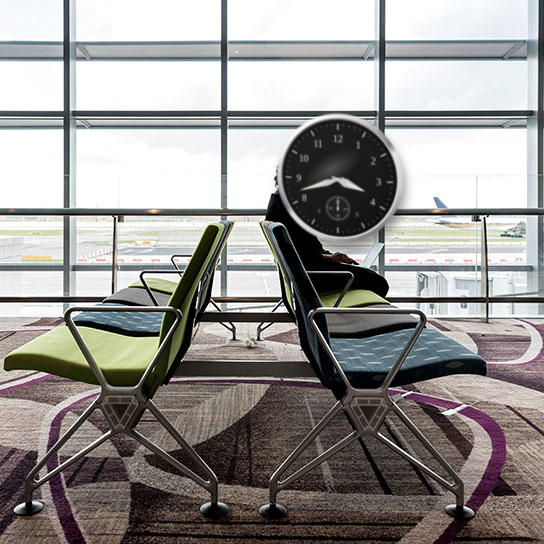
3 h 42 min
